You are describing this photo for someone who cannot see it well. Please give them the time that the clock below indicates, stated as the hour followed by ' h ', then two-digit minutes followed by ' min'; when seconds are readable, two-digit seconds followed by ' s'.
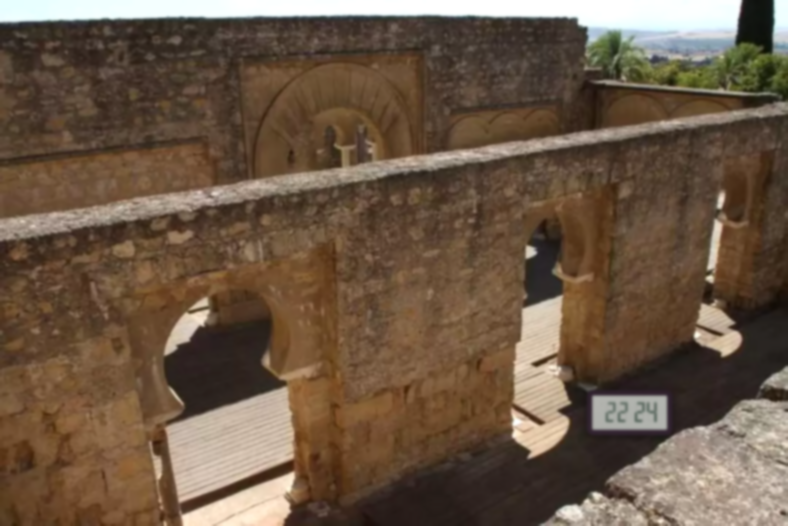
22 h 24 min
